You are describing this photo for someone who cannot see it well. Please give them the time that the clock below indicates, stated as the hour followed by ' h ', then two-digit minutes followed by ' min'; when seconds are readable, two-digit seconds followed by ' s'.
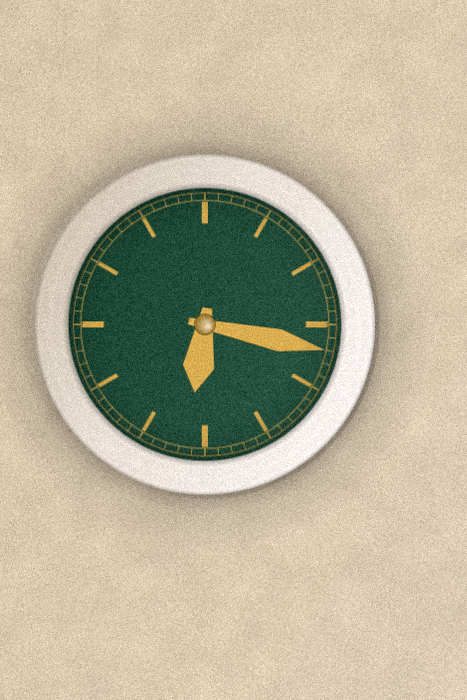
6 h 17 min
